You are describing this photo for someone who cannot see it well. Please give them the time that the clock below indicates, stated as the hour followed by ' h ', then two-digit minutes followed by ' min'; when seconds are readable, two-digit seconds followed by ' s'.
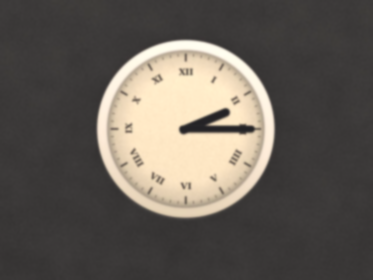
2 h 15 min
